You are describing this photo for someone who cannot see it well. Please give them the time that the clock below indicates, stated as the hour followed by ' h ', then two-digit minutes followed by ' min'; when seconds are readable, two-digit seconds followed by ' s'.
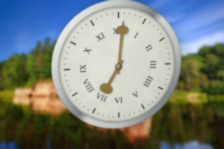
7 h 01 min
